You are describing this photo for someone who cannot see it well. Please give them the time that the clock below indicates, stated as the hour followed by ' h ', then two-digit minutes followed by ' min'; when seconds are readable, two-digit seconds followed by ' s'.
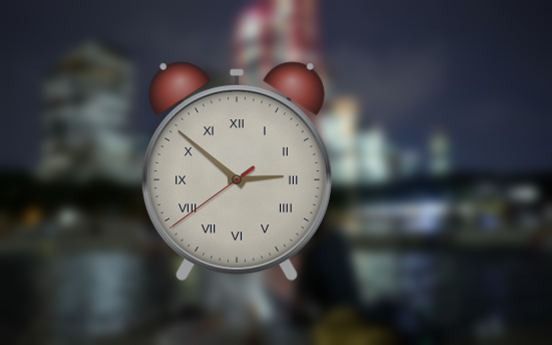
2 h 51 min 39 s
